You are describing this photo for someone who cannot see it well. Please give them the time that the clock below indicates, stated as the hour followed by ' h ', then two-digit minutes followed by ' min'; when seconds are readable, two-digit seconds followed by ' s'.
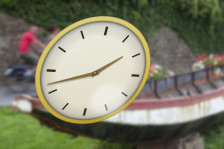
1 h 42 min
